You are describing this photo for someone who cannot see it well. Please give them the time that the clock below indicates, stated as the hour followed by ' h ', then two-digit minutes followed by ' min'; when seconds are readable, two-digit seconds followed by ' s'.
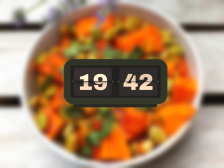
19 h 42 min
